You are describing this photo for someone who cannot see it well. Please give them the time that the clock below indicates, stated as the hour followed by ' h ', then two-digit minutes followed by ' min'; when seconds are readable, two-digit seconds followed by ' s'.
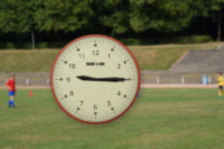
9 h 15 min
